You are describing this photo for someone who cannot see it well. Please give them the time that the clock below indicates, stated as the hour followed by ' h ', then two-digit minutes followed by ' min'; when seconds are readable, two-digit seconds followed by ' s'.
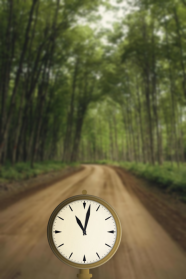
11 h 02 min
